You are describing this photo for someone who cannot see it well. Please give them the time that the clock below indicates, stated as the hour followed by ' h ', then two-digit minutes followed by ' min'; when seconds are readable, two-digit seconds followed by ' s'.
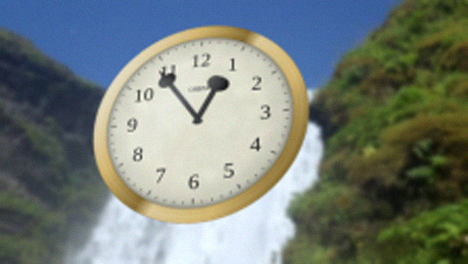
12 h 54 min
